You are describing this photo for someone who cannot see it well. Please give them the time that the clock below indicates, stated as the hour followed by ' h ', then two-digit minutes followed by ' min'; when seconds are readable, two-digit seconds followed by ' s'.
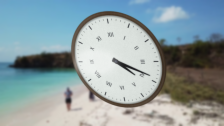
4 h 19 min
